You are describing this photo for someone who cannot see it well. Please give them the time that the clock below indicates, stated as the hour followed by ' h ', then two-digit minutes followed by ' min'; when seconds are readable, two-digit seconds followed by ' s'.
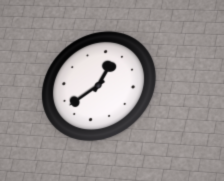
12 h 38 min
